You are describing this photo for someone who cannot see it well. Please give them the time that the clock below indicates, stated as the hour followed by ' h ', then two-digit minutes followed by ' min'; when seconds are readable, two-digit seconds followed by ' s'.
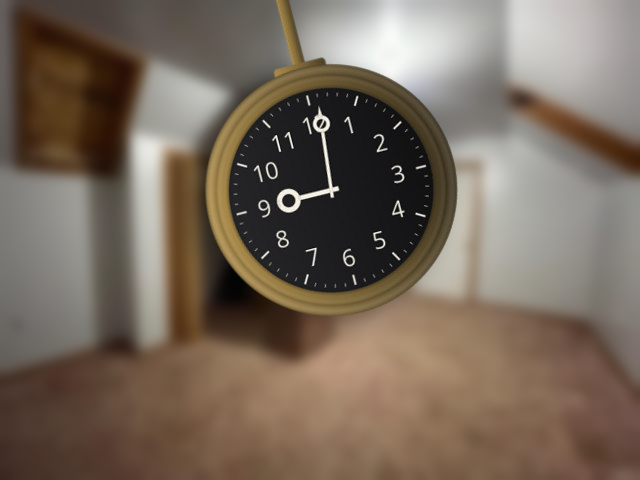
9 h 01 min
